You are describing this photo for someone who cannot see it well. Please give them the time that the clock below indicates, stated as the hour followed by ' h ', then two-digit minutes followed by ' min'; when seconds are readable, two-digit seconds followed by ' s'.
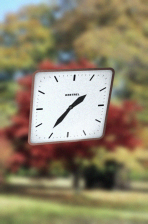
1 h 36 min
